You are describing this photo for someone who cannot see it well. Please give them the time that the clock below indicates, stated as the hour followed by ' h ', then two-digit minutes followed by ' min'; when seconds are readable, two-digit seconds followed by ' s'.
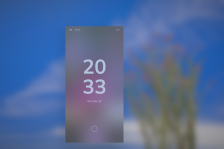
20 h 33 min
